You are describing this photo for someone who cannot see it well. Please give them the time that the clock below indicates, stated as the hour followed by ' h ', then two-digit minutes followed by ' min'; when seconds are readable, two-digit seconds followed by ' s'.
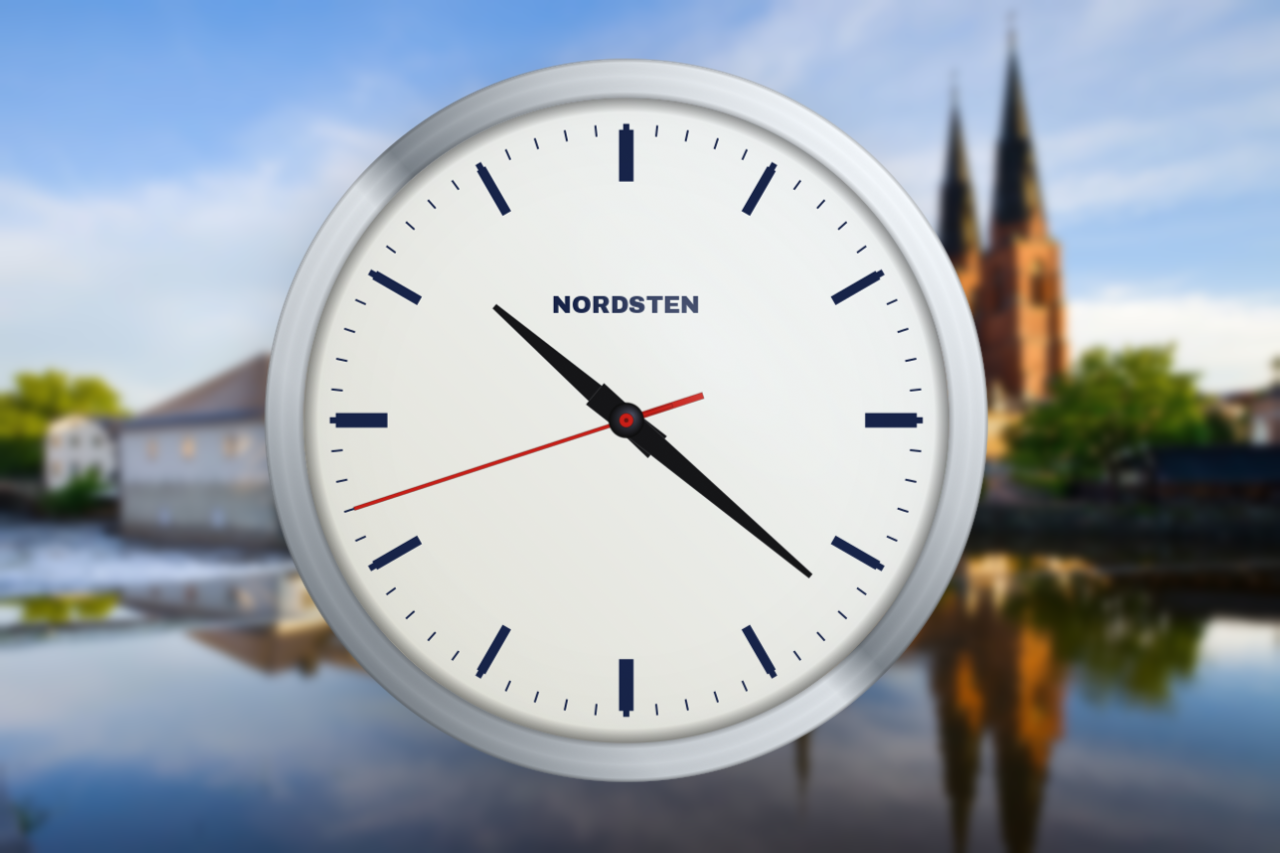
10 h 21 min 42 s
